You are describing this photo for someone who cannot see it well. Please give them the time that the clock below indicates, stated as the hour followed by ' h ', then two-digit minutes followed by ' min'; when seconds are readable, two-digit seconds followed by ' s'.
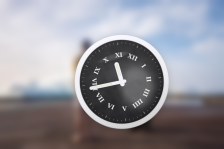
10 h 39 min
